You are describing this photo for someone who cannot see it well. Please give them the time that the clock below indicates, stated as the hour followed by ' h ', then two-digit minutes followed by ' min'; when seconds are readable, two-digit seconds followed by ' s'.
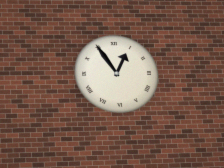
12 h 55 min
